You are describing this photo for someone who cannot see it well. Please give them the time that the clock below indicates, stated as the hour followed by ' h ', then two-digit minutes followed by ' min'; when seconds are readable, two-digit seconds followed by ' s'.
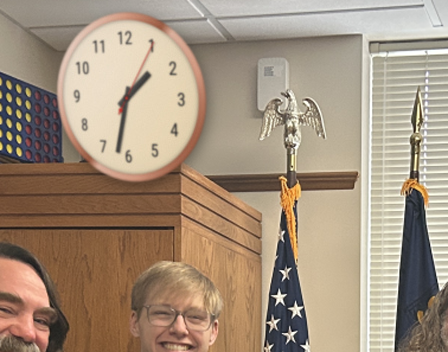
1 h 32 min 05 s
